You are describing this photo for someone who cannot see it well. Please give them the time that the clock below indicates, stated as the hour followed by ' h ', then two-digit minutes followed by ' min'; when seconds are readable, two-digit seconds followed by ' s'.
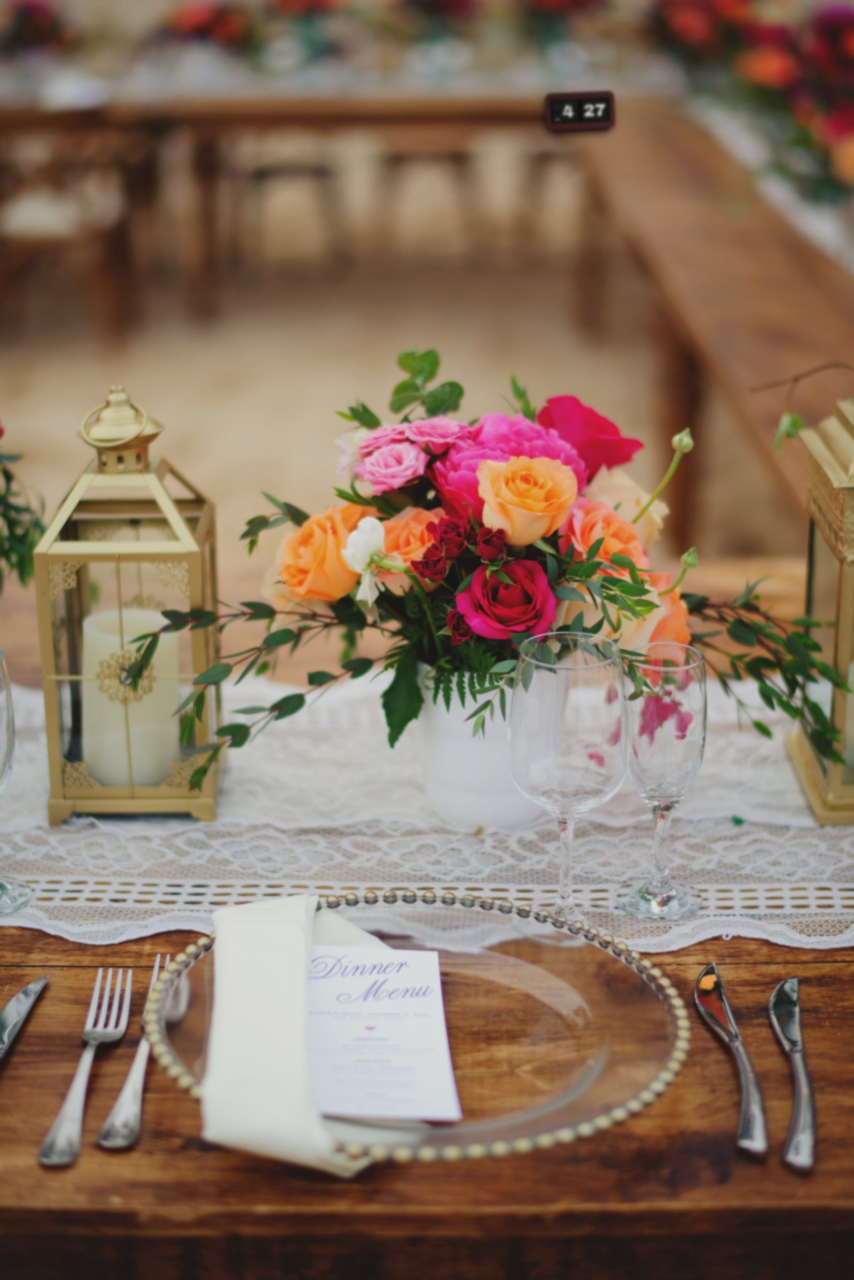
4 h 27 min
